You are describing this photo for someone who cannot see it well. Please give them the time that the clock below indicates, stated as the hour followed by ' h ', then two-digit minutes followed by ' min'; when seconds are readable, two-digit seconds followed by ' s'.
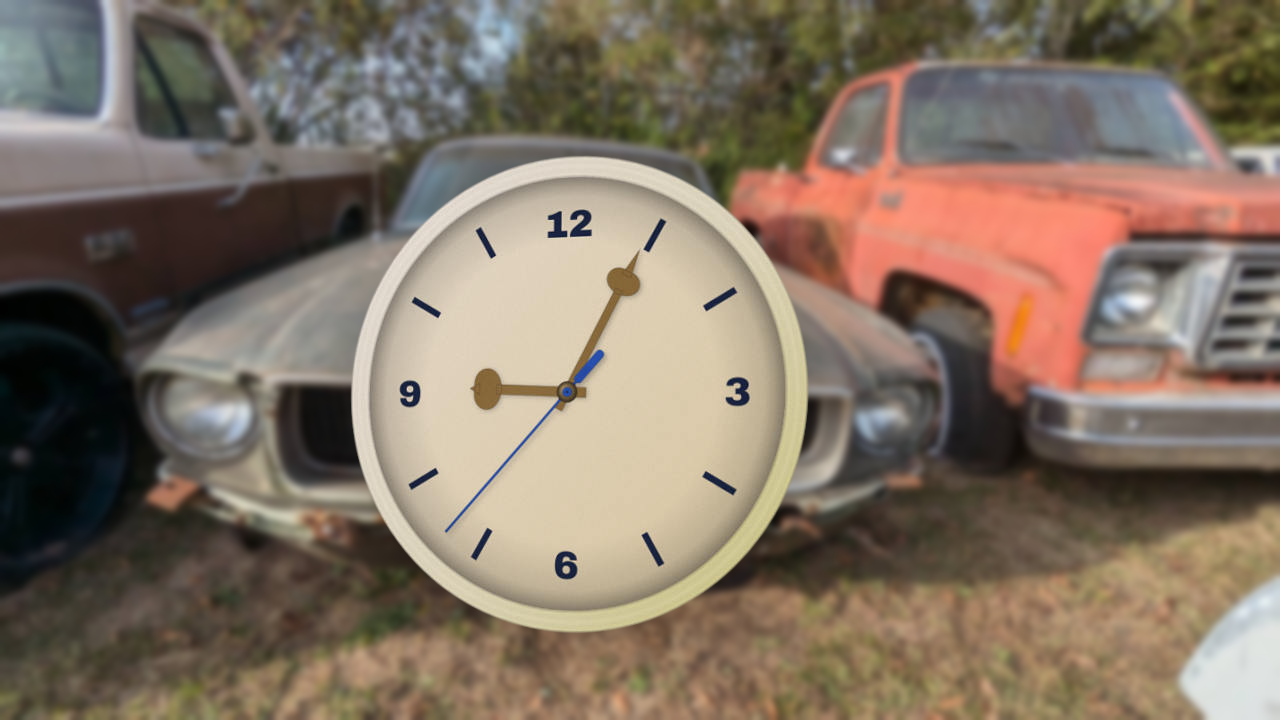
9 h 04 min 37 s
